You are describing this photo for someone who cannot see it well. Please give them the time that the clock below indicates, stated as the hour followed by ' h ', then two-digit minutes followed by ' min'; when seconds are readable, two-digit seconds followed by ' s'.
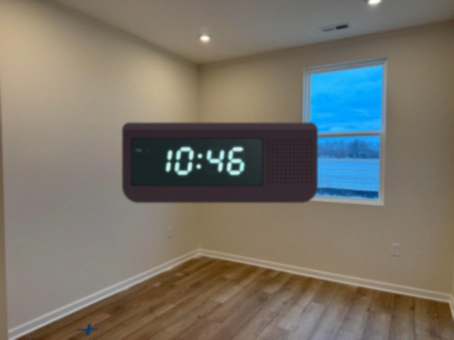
10 h 46 min
